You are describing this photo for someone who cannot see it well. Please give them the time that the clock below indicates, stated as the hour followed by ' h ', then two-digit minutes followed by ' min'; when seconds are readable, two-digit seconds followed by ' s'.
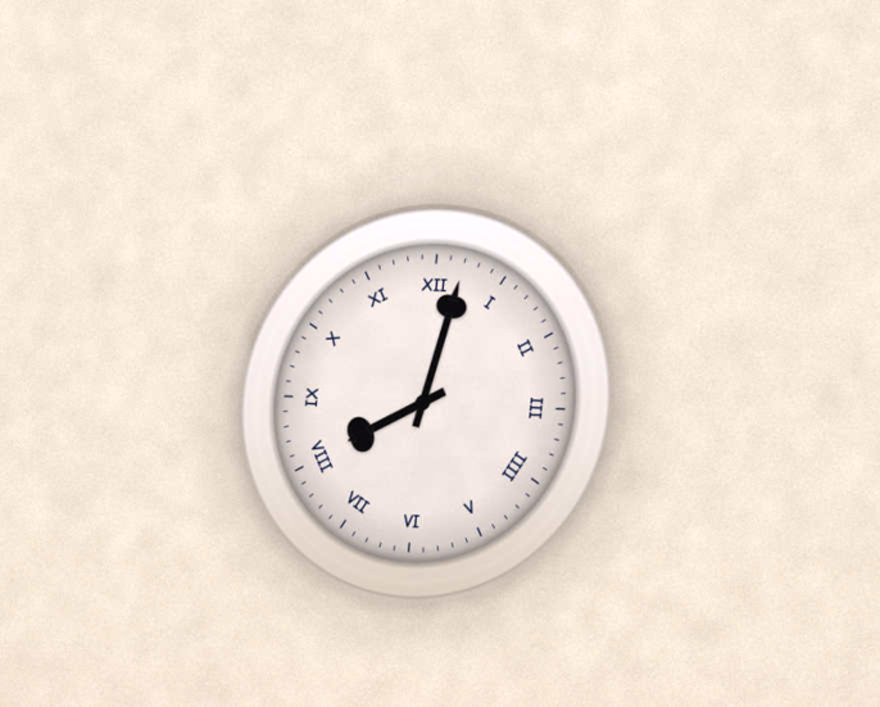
8 h 02 min
